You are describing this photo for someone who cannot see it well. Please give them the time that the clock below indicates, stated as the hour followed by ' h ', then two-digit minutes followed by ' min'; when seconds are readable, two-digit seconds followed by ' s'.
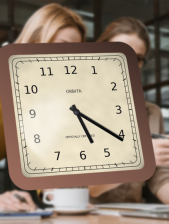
5 h 21 min
